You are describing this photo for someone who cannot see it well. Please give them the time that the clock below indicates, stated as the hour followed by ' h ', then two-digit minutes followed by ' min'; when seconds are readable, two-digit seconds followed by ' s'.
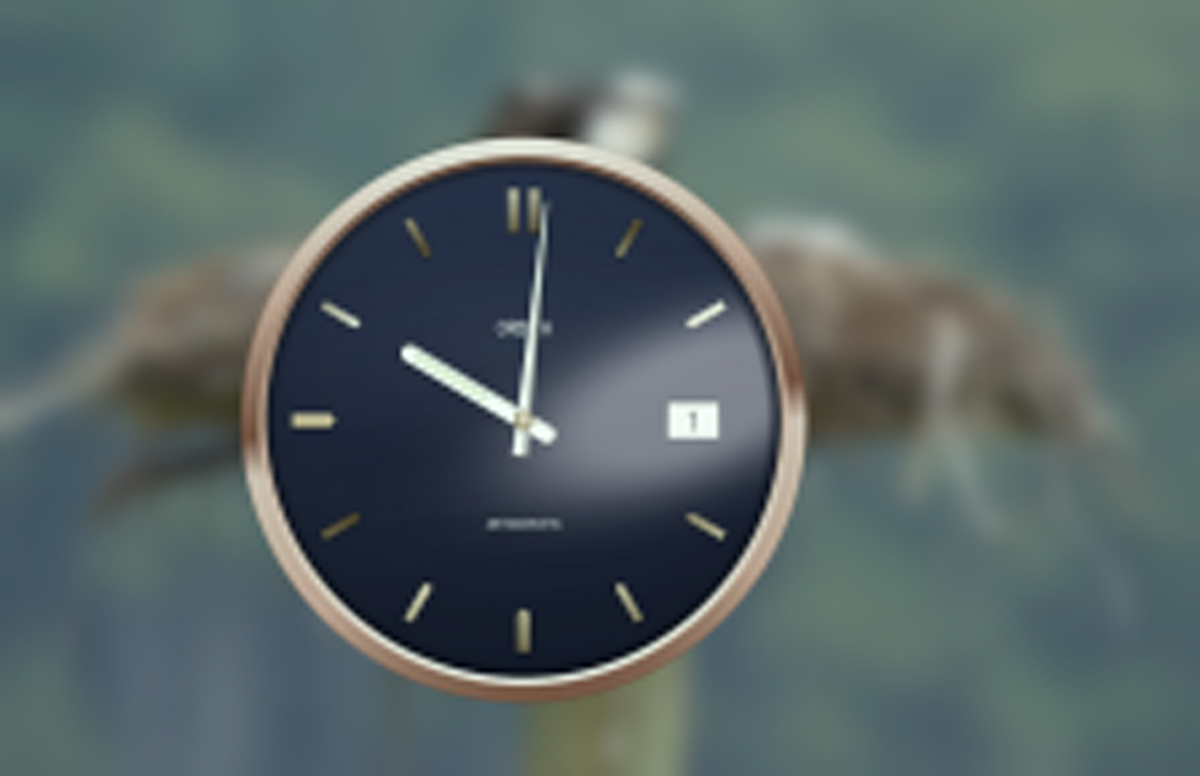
10 h 01 min
